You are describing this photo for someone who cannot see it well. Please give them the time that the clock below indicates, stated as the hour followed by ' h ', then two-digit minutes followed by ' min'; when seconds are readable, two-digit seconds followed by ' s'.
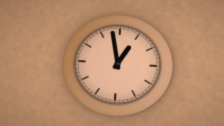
12 h 58 min
